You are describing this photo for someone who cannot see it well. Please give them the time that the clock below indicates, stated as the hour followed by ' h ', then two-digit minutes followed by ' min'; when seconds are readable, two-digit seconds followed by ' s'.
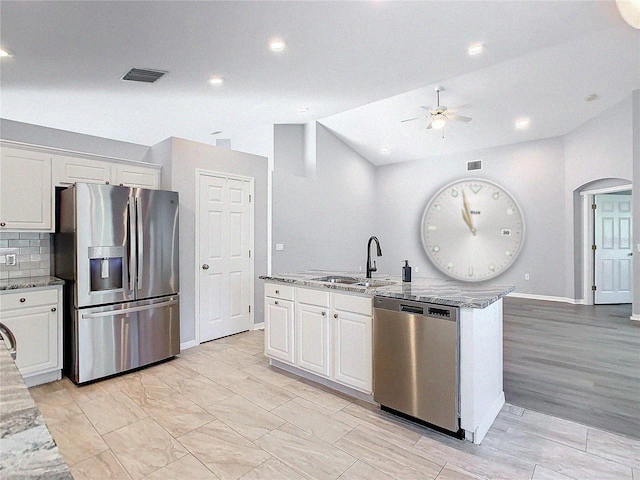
10 h 57 min
